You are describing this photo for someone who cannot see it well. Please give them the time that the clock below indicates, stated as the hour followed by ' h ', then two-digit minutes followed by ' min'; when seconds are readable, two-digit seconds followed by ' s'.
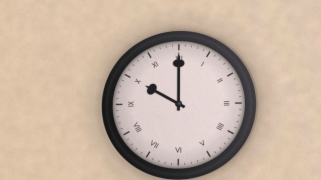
10 h 00 min
